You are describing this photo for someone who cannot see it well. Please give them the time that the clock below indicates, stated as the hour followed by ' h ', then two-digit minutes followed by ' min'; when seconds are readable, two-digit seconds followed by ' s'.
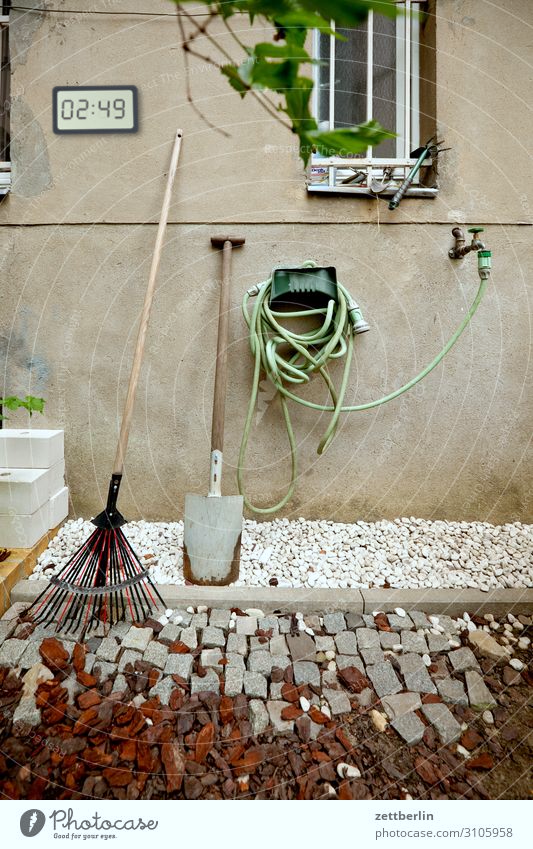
2 h 49 min
